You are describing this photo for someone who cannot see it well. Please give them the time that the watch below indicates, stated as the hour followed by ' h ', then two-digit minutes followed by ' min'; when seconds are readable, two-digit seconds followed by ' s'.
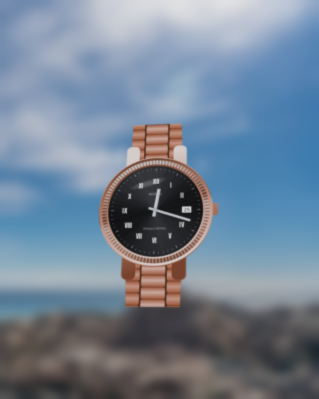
12 h 18 min
